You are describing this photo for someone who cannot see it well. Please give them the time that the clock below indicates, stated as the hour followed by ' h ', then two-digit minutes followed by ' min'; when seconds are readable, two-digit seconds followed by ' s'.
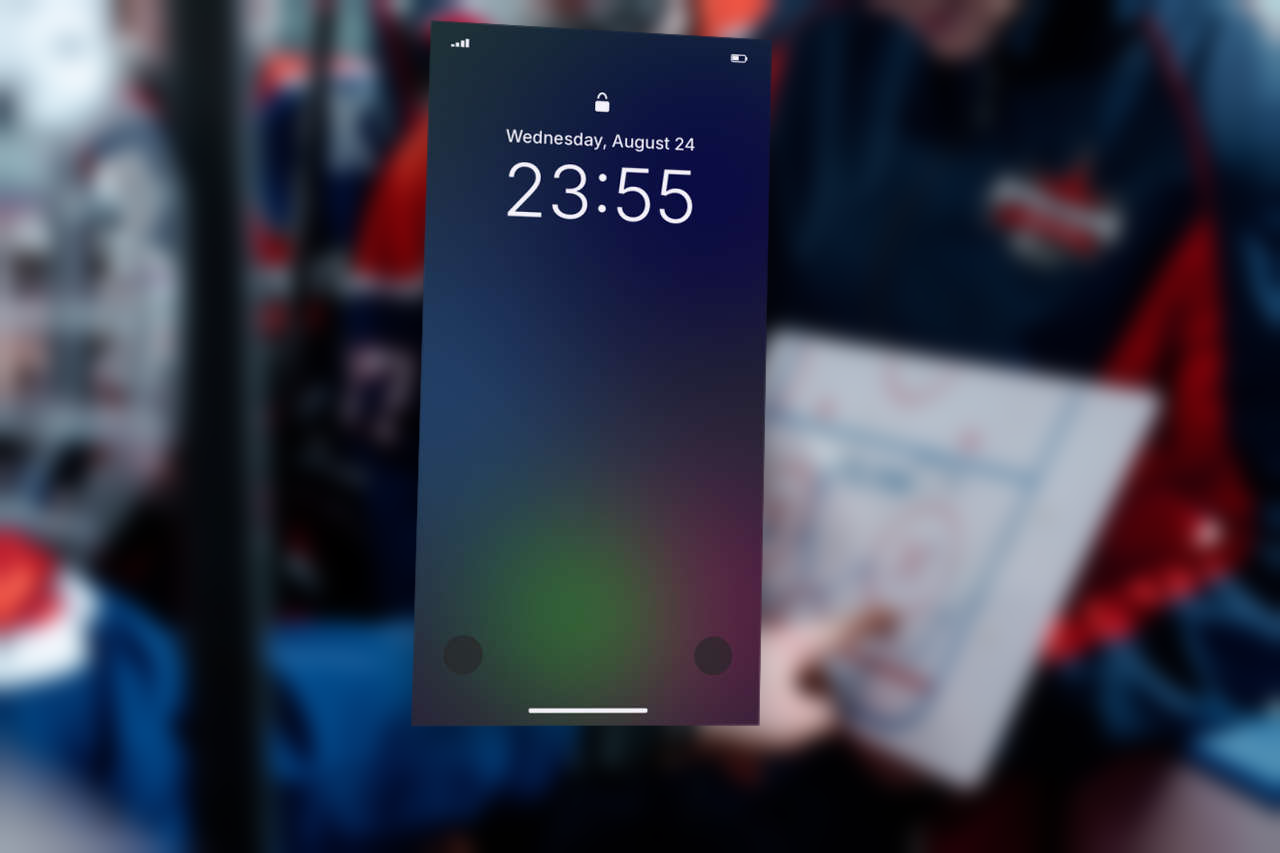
23 h 55 min
